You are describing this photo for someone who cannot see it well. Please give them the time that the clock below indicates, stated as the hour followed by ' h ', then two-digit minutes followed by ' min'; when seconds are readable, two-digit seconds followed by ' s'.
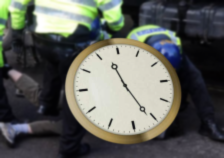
11 h 26 min
